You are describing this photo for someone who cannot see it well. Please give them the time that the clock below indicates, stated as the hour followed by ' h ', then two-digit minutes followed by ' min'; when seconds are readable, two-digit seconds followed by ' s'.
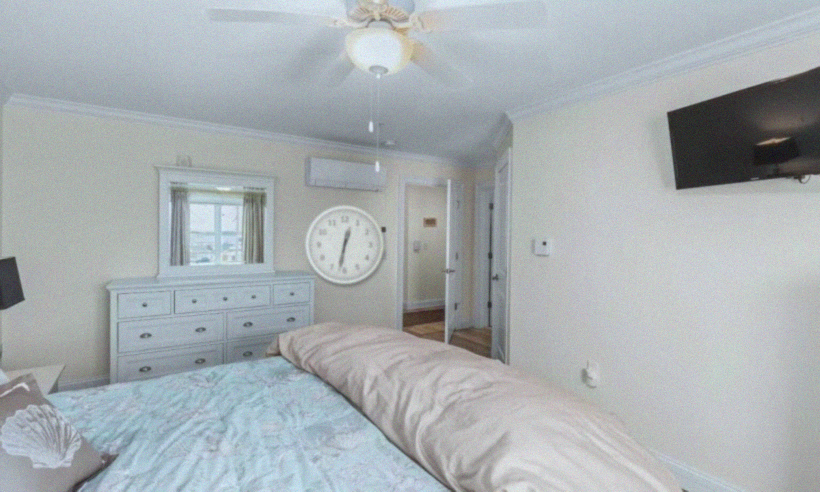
12 h 32 min
